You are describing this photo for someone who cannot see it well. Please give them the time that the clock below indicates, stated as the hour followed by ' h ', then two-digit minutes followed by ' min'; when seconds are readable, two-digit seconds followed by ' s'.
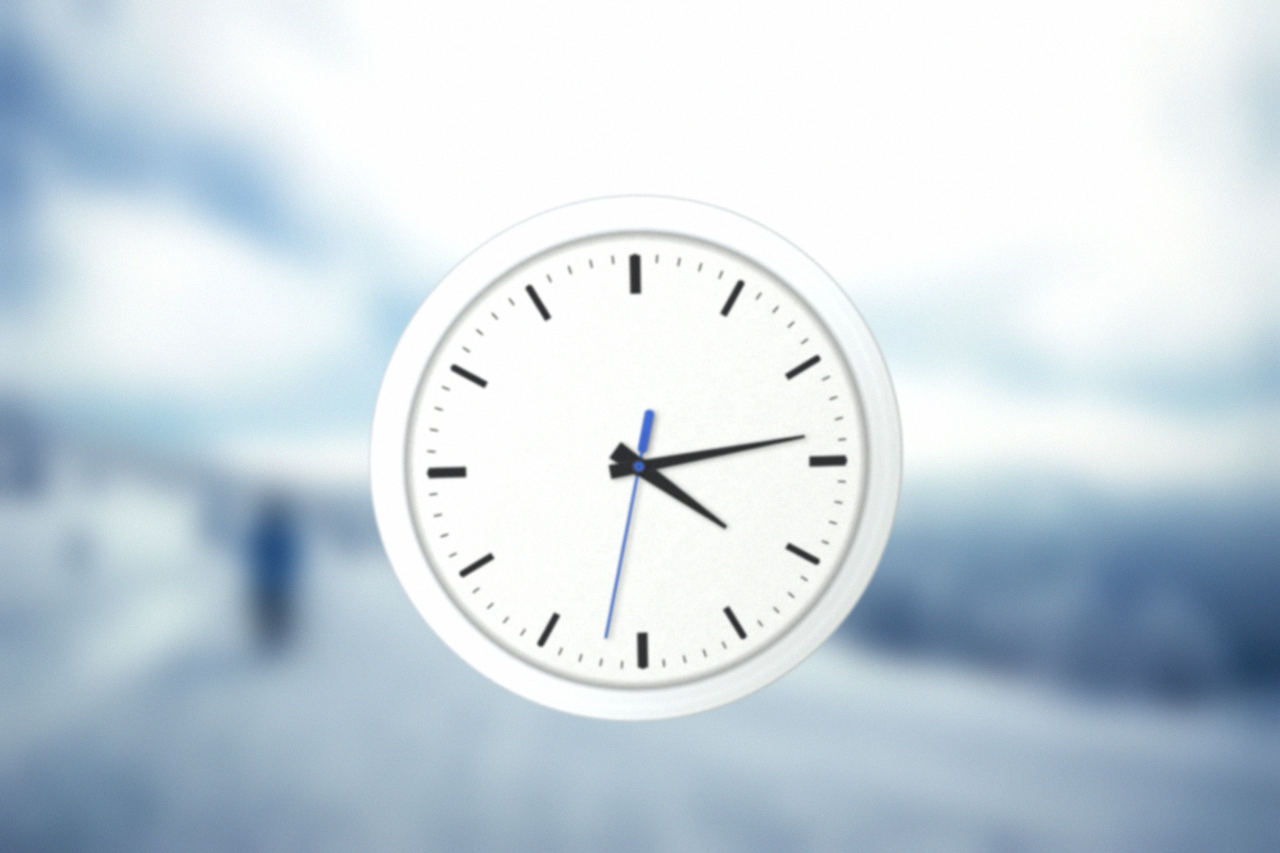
4 h 13 min 32 s
